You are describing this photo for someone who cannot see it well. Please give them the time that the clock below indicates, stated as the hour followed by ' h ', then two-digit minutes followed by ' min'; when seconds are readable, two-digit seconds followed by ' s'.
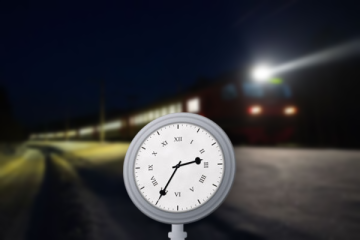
2 h 35 min
